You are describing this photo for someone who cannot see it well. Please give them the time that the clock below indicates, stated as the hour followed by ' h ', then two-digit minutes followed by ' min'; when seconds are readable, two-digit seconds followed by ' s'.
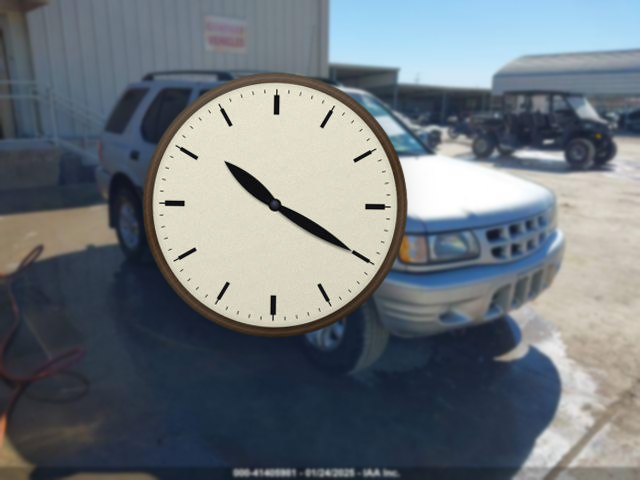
10 h 20 min
